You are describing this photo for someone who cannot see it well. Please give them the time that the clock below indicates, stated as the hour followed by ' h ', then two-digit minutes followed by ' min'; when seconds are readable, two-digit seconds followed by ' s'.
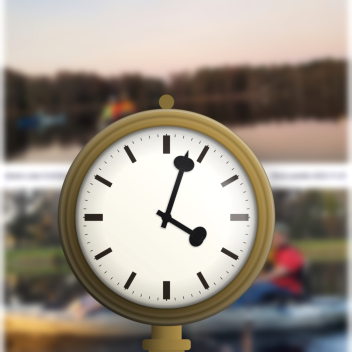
4 h 03 min
